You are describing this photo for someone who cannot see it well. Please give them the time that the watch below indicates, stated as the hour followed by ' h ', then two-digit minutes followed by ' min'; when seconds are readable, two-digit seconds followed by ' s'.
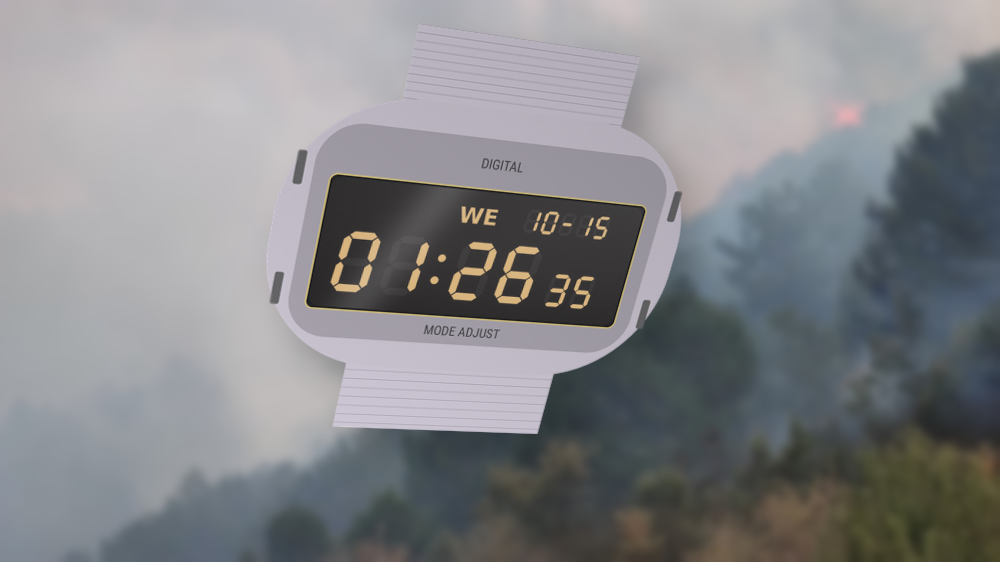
1 h 26 min 35 s
